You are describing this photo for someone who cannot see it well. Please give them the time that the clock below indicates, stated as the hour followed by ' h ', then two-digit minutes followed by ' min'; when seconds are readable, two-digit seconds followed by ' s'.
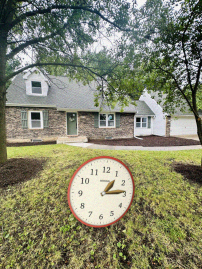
1 h 14 min
